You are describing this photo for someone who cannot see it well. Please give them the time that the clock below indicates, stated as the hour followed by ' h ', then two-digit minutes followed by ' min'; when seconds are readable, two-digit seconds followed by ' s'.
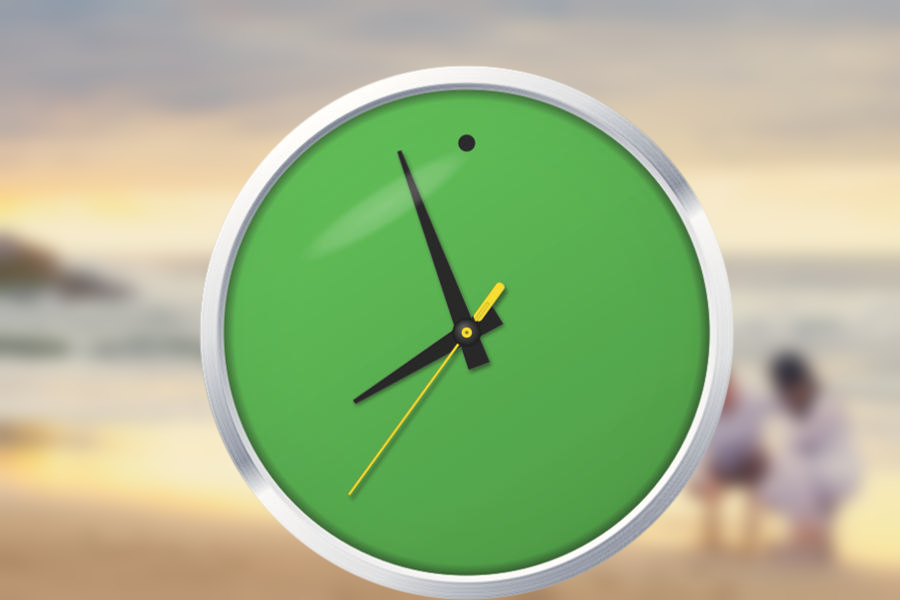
7 h 56 min 36 s
